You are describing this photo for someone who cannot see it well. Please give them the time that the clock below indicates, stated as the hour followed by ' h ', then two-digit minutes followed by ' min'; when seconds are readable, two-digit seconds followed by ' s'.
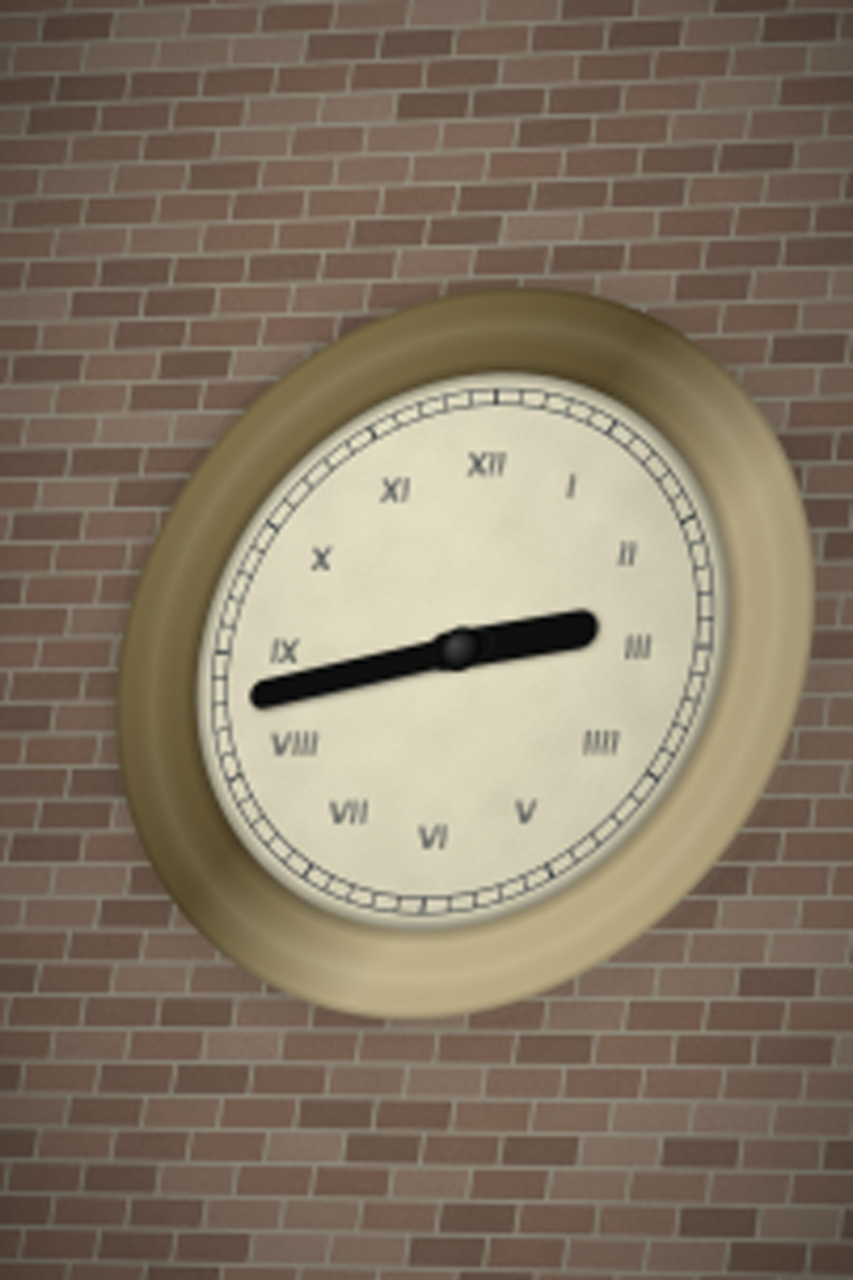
2 h 43 min
